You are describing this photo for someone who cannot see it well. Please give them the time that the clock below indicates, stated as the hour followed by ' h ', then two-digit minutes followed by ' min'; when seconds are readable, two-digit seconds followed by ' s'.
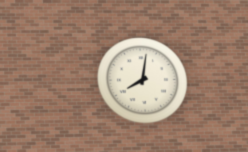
8 h 02 min
